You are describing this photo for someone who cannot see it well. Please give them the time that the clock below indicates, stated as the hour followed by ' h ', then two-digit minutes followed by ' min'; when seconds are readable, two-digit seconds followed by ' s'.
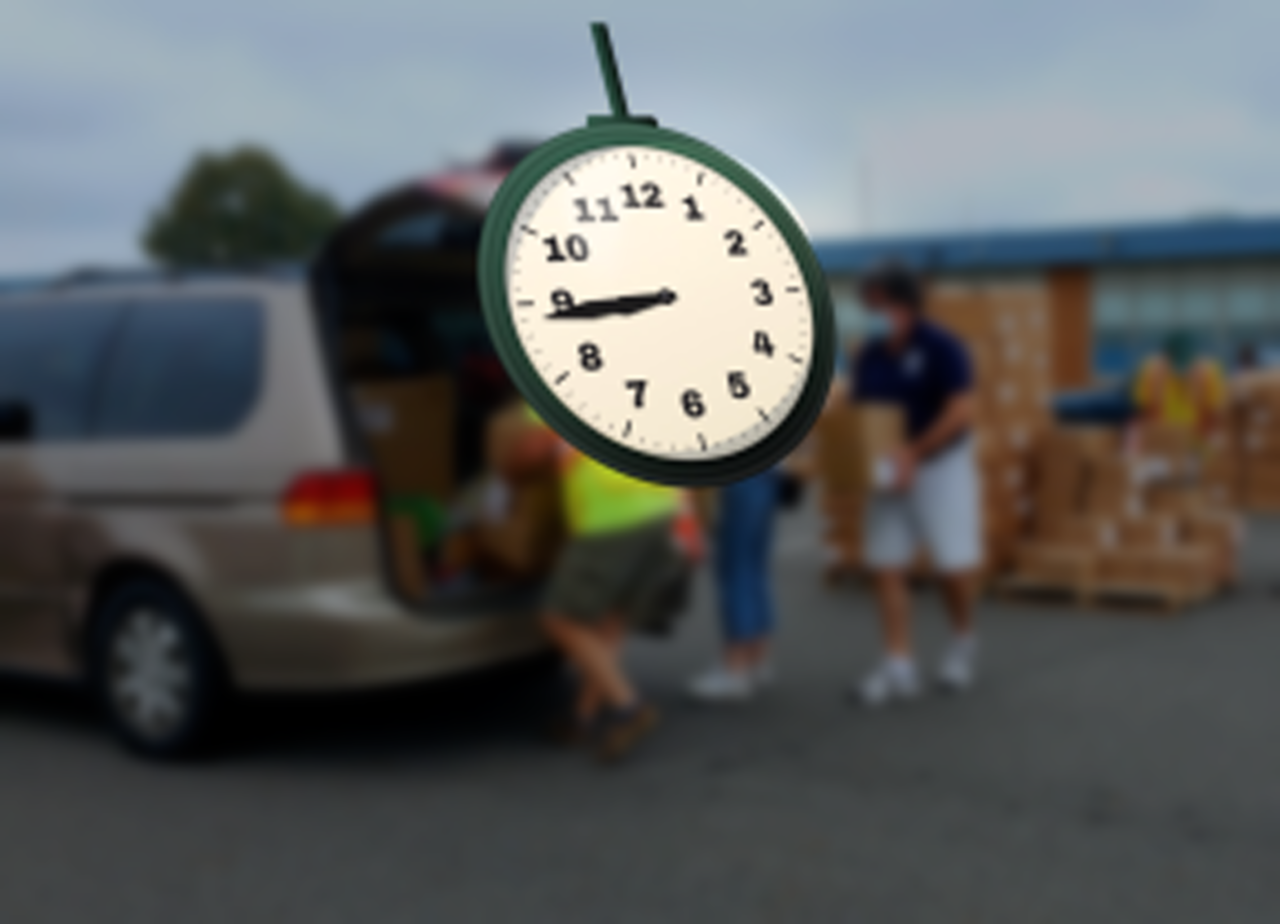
8 h 44 min
